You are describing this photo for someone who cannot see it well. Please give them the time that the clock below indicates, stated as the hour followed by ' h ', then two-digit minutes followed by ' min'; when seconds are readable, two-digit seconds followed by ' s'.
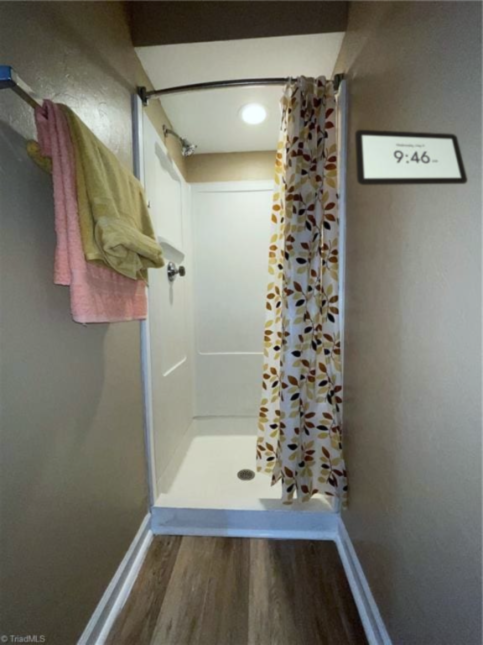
9 h 46 min
